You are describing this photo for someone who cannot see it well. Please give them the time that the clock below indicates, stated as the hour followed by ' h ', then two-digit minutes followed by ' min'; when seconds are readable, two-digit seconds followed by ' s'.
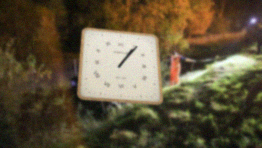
1 h 06 min
